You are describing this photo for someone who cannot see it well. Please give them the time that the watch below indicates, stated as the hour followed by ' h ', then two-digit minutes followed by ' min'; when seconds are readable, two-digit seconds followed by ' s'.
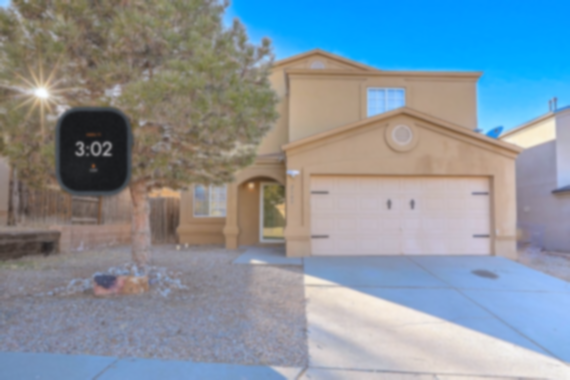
3 h 02 min
